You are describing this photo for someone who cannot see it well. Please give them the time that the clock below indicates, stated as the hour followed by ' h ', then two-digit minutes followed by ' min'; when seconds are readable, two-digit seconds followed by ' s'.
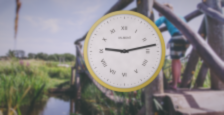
9 h 13 min
